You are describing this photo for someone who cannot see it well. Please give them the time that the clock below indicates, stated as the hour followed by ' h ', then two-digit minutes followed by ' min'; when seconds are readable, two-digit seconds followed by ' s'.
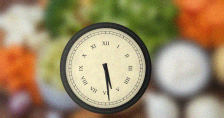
5 h 29 min
